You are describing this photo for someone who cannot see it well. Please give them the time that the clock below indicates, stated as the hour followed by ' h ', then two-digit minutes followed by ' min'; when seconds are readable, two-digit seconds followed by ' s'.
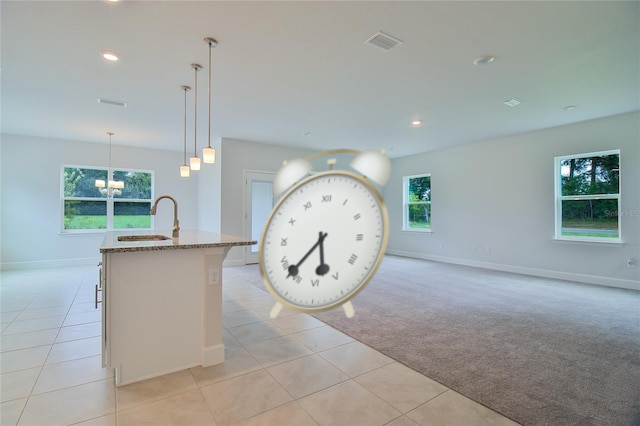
5 h 37 min
